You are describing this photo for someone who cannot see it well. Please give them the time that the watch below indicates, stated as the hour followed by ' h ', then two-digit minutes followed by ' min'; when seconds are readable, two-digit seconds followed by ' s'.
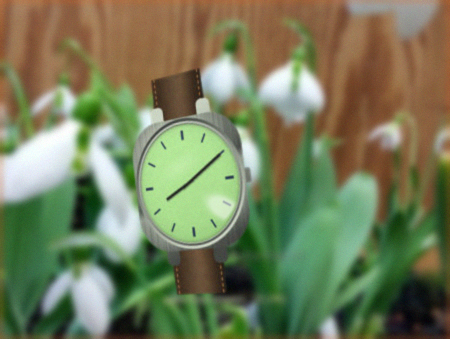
8 h 10 min
